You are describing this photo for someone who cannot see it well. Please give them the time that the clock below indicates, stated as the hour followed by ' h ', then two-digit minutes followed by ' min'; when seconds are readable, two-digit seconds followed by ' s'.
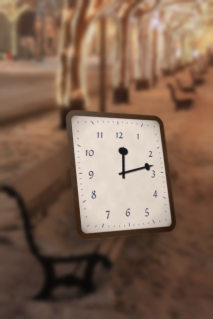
12 h 13 min
